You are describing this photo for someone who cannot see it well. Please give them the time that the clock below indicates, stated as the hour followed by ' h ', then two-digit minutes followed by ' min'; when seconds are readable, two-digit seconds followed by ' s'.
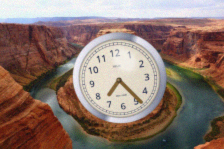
7 h 24 min
